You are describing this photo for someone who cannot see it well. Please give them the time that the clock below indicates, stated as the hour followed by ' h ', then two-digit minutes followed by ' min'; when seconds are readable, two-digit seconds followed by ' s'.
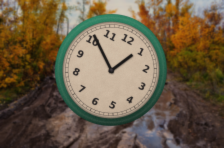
12 h 51 min
